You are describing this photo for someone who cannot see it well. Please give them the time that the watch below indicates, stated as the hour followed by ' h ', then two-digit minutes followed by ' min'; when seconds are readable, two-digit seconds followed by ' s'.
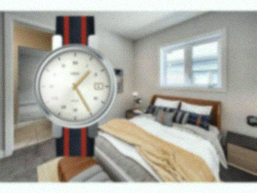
1 h 25 min
